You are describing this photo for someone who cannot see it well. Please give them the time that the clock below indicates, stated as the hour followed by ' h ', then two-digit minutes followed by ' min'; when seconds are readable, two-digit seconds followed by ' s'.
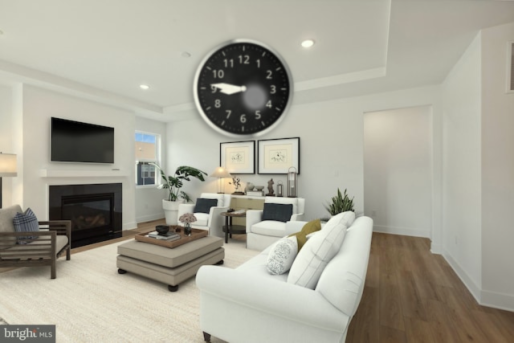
8 h 46 min
